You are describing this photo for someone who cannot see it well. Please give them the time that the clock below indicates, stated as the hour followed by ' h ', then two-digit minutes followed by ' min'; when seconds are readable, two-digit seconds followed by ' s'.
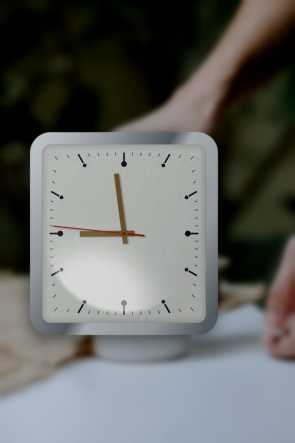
8 h 58 min 46 s
